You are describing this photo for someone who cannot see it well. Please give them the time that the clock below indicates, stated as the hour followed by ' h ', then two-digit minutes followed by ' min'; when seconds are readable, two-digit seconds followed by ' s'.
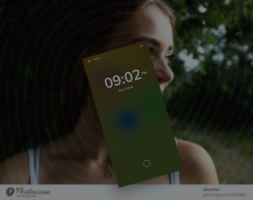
9 h 02 min
